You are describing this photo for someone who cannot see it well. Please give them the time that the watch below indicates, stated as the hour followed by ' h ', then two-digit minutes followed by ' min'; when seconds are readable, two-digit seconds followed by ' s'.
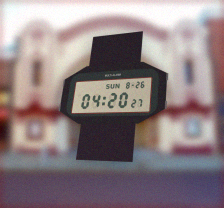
4 h 20 min 27 s
